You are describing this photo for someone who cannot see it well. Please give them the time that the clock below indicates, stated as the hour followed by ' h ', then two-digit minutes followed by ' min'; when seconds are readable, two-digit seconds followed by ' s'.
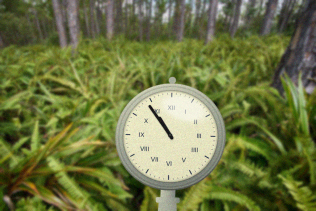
10 h 54 min
